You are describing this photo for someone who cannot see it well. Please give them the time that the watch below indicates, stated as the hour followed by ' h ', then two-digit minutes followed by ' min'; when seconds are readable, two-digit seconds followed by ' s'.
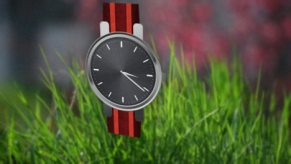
3 h 21 min
